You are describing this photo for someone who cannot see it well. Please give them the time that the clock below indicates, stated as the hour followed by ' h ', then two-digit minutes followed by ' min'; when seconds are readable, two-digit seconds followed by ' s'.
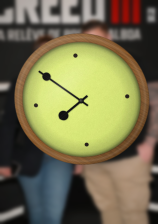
7 h 52 min
